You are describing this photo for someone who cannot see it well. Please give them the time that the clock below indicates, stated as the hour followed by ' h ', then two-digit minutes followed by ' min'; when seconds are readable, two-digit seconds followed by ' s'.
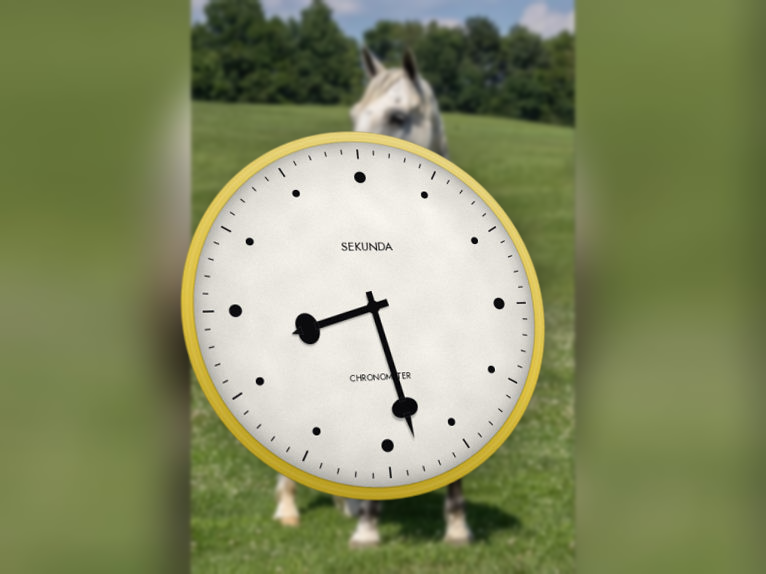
8 h 28 min
